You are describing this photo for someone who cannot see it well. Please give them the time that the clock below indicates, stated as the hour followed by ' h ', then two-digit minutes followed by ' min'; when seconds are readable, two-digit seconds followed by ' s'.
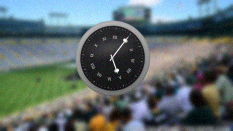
5 h 05 min
